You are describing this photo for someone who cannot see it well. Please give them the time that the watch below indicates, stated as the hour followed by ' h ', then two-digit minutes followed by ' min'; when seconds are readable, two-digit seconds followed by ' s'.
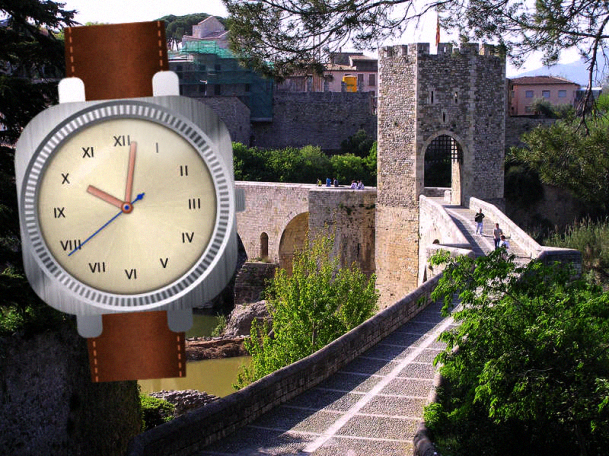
10 h 01 min 39 s
